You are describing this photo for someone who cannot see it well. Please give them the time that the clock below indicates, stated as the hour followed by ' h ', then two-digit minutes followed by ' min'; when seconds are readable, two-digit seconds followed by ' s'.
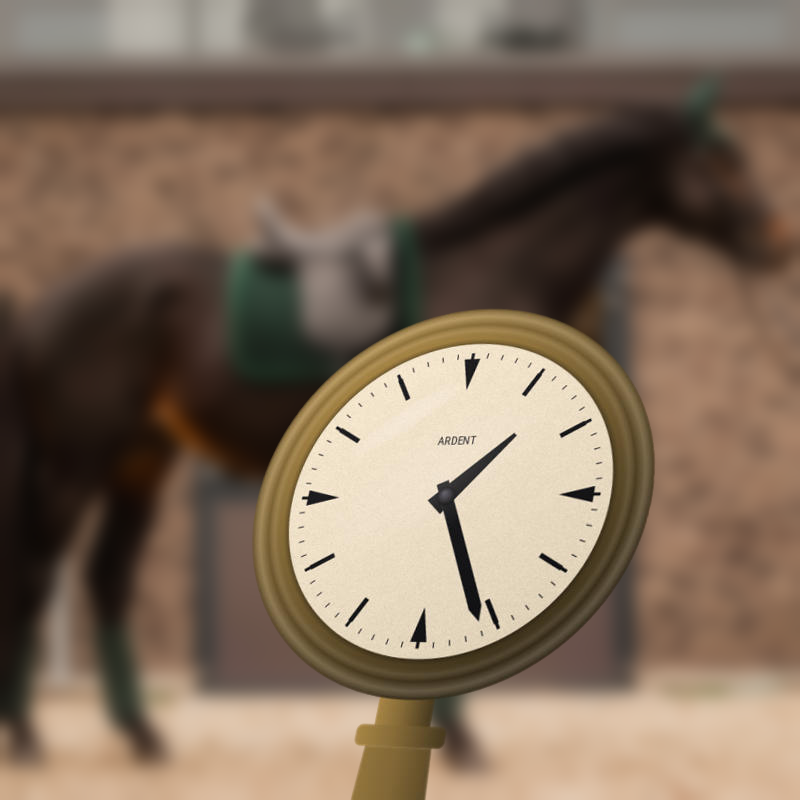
1 h 26 min
